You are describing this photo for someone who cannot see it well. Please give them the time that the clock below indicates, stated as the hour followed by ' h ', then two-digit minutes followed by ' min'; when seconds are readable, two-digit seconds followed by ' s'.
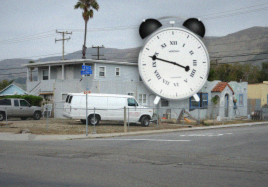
3 h 48 min
